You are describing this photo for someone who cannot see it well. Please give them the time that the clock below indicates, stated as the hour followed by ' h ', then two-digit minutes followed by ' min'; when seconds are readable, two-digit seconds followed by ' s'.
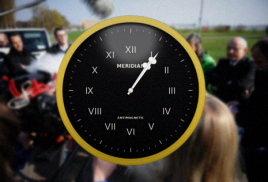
1 h 06 min
